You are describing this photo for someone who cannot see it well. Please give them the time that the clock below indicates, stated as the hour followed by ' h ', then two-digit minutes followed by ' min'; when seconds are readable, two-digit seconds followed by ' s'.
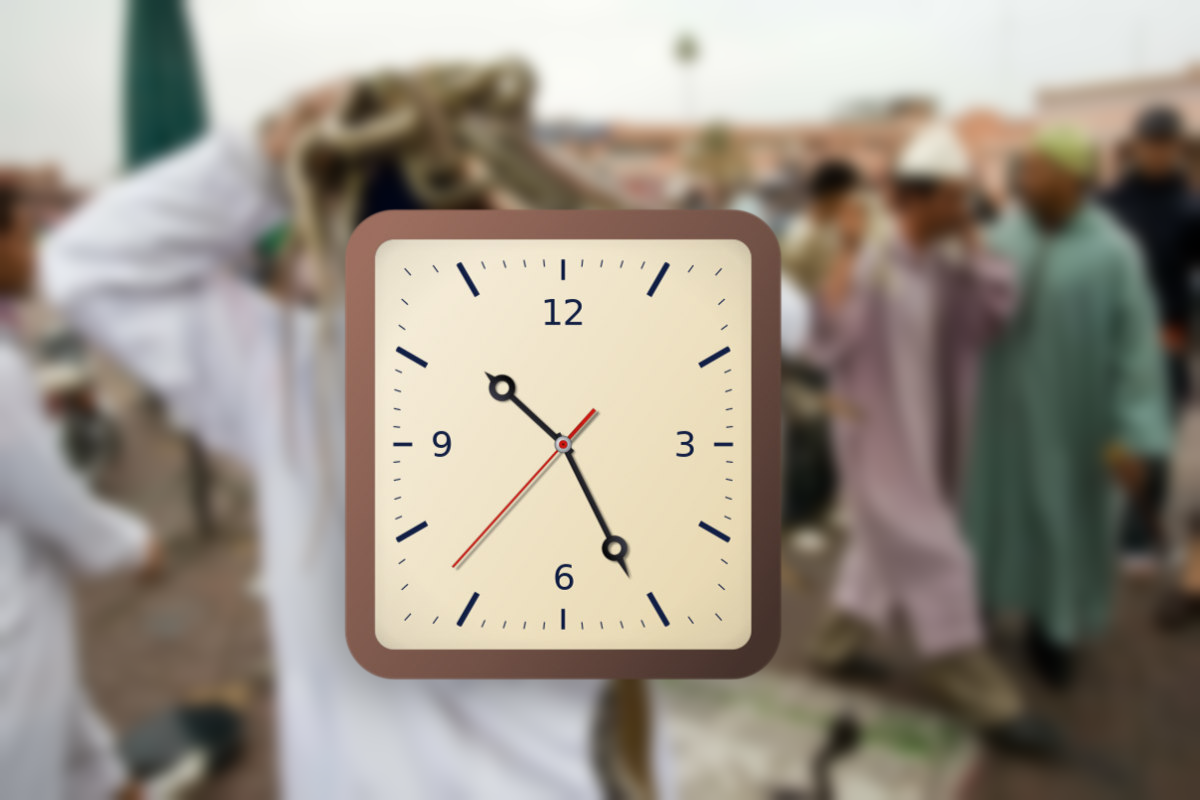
10 h 25 min 37 s
